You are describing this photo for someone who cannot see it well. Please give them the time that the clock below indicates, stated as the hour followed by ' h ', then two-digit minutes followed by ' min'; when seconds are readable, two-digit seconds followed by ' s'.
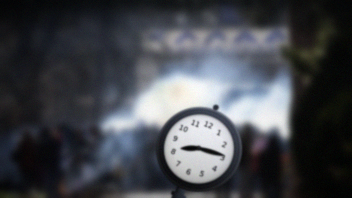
8 h 14 min
